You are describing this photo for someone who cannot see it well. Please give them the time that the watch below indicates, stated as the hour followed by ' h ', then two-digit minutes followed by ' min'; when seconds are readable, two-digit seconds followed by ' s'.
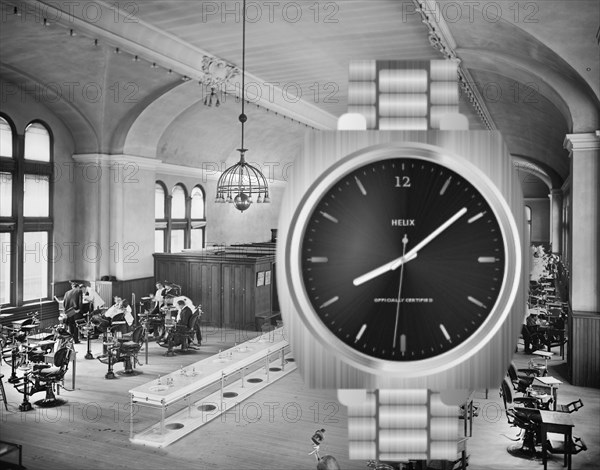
8 h 08 min 31 s
